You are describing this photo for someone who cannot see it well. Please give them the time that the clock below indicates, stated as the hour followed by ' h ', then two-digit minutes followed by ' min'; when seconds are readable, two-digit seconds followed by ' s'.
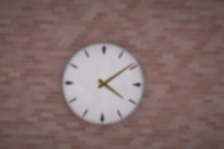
4 h 09 min
